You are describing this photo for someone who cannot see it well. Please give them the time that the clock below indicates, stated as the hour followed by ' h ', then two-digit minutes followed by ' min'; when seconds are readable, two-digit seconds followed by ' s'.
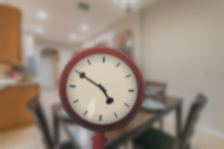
4 h 50 min
